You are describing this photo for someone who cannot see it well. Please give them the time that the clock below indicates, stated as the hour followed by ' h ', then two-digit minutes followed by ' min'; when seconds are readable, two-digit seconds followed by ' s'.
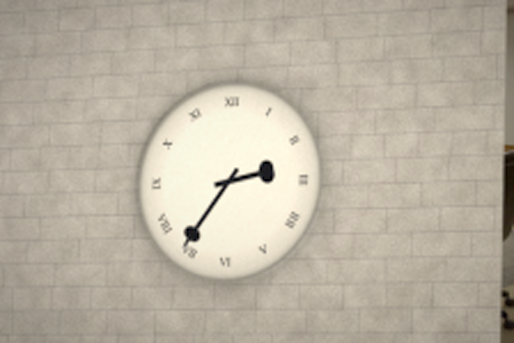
2 h 36 min
